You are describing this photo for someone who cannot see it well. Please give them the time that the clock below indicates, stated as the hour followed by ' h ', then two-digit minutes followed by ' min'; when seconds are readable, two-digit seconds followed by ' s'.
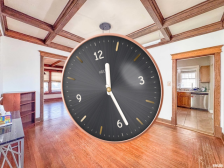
12 h 28 min
